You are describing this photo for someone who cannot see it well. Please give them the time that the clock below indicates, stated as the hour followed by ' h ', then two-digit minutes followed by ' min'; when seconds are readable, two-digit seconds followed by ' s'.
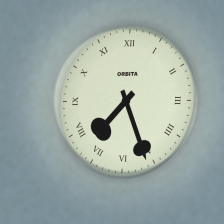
7 h 26 min
